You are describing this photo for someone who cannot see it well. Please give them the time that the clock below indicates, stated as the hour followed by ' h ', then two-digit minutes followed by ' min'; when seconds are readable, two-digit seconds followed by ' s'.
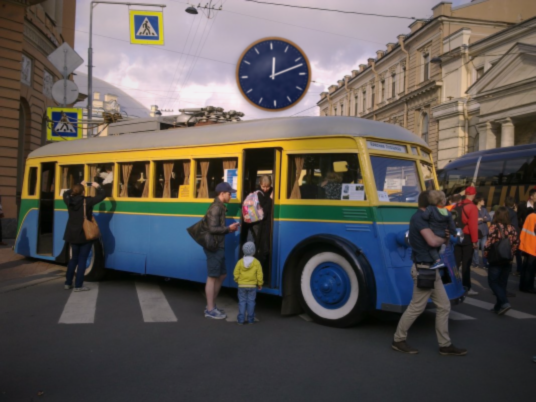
12 h 12 min
